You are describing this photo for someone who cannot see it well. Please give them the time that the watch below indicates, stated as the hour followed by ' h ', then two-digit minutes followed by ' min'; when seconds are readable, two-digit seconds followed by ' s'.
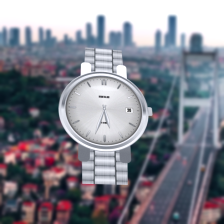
5 h 33 min
